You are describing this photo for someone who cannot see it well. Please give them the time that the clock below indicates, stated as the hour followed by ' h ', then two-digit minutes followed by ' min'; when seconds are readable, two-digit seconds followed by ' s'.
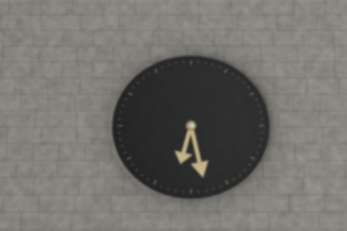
6 h 28 min
